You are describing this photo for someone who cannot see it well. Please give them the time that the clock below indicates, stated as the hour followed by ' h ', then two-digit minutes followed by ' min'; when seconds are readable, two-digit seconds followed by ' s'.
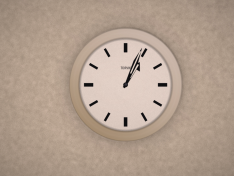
1 h 04 min
